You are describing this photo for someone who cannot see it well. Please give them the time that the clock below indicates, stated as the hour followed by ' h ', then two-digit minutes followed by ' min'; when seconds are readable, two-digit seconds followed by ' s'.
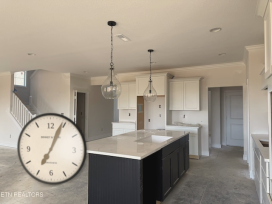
7 h 04 min
